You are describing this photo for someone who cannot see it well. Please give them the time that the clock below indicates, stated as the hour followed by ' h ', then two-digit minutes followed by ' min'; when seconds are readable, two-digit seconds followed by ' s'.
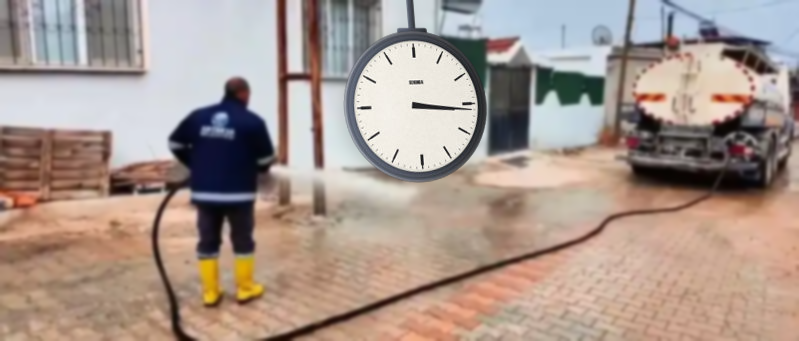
3 h 16 min
